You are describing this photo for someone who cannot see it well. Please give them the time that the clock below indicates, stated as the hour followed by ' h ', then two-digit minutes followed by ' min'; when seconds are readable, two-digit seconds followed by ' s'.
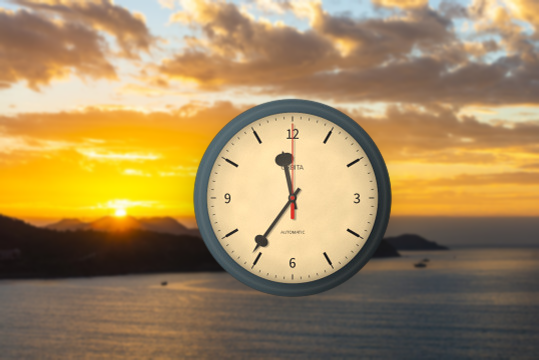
11 h 36 min 00 s
